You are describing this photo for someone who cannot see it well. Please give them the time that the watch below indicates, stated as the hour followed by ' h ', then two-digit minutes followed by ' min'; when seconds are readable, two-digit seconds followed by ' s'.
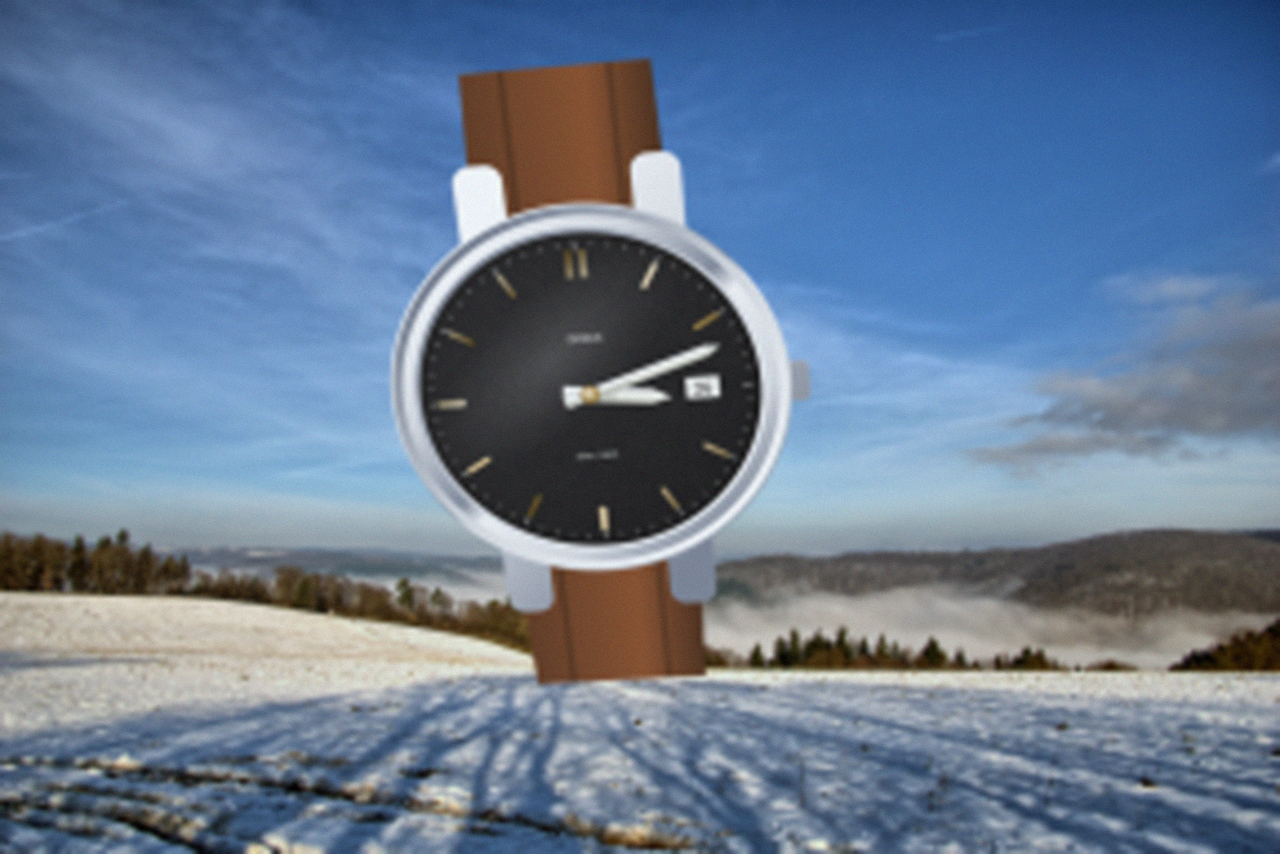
3 h 12 min
